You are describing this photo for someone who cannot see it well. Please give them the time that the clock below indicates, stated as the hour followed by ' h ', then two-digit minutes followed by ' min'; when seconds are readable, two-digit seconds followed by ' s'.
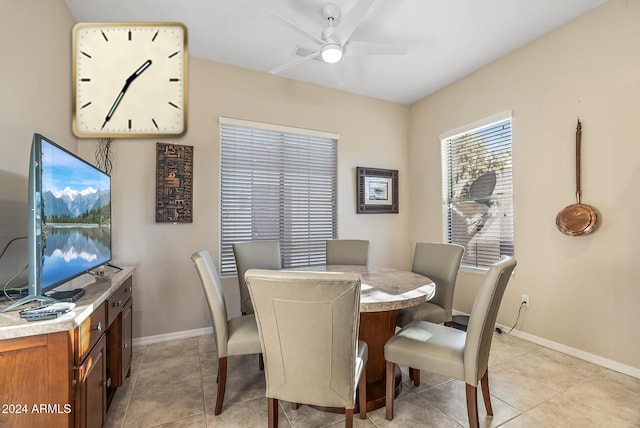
1 h 35 min
